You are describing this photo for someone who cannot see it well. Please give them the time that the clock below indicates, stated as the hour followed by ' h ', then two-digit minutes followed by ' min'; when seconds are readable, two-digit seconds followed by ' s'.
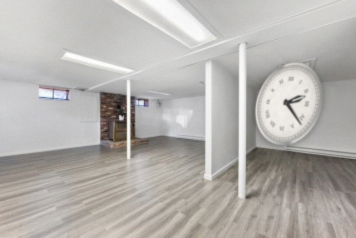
2 h 22 min
